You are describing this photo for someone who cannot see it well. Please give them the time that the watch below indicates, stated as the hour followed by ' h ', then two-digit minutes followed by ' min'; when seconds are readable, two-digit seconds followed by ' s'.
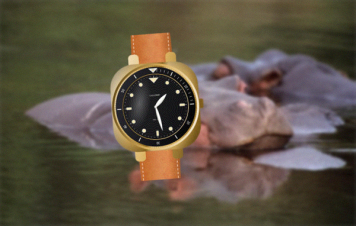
1 h 28 min
